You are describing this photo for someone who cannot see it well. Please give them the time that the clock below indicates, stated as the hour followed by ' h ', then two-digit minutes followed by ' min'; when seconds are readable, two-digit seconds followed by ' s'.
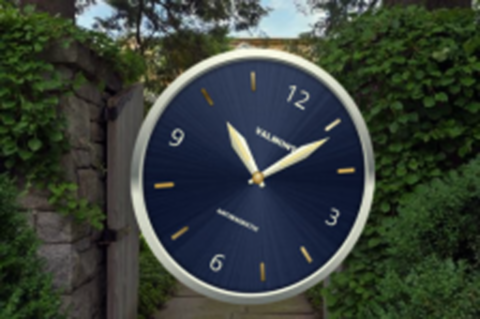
10 h 06 min
